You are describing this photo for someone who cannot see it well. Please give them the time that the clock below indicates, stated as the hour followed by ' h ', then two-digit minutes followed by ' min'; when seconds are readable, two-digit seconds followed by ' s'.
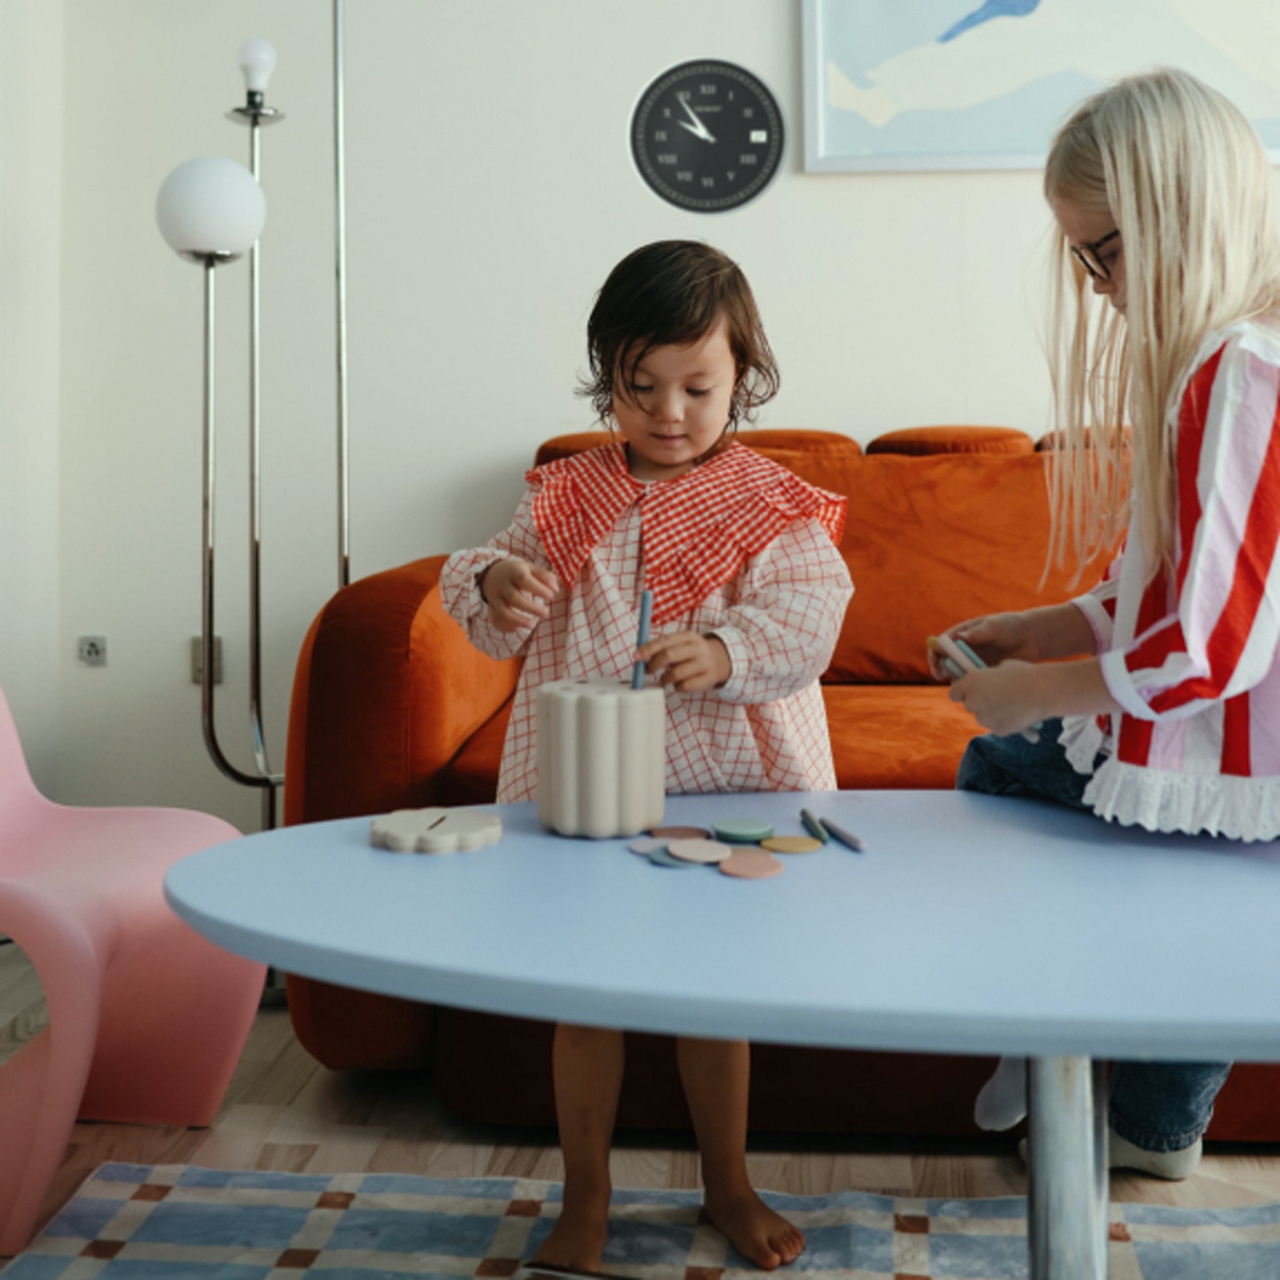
9 h 54 min
